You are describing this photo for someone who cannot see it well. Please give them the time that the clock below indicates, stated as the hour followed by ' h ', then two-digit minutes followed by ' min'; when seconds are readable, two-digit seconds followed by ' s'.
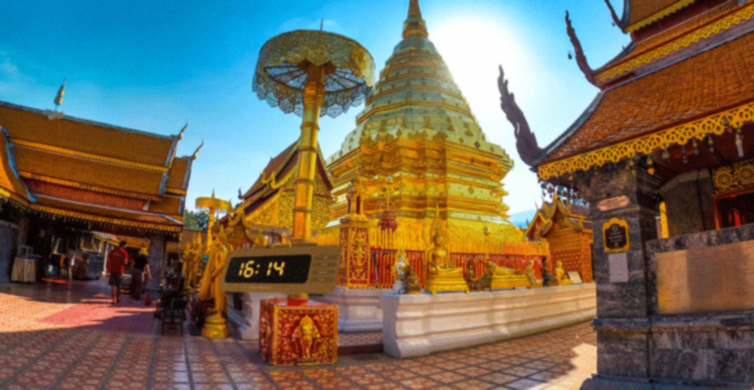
16 h 14 min
